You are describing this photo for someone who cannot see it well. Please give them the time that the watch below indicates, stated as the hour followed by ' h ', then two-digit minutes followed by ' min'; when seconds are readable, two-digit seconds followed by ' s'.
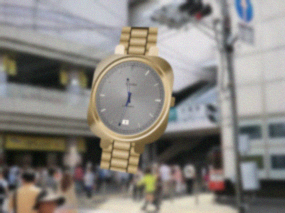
11 h 32 min
